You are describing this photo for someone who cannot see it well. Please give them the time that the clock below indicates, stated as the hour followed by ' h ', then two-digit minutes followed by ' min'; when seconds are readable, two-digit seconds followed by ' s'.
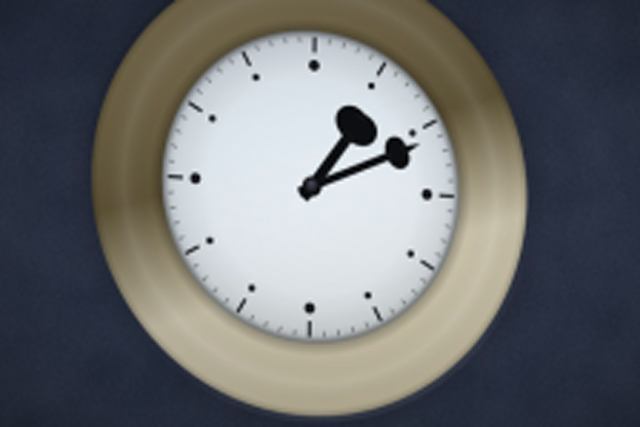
1 h 11 min
